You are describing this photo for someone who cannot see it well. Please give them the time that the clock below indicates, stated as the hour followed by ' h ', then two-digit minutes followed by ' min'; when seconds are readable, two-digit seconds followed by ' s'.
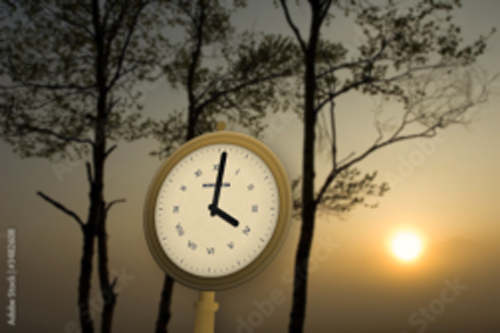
4 h 01 min
